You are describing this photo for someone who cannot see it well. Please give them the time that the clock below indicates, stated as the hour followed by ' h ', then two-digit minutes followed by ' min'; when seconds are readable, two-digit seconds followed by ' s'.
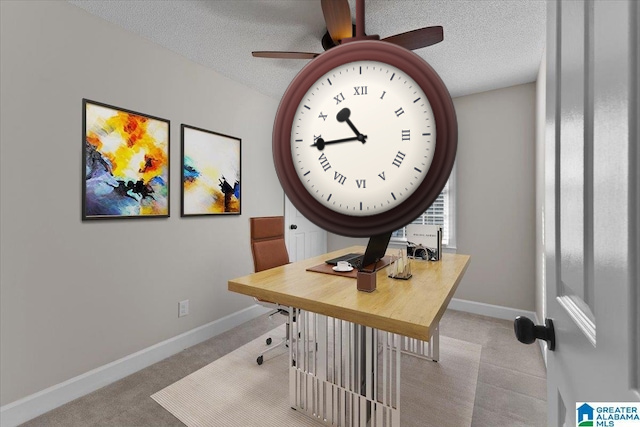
10 h 44 min
